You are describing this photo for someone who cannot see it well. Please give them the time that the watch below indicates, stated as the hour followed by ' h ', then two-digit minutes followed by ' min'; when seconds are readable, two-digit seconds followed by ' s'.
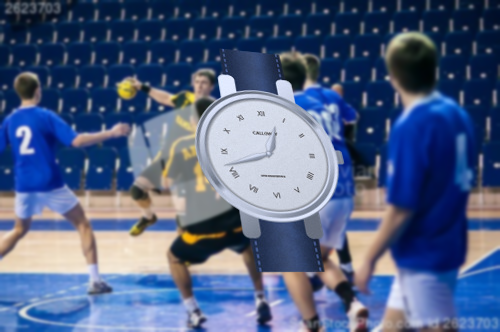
12 h 42 min
